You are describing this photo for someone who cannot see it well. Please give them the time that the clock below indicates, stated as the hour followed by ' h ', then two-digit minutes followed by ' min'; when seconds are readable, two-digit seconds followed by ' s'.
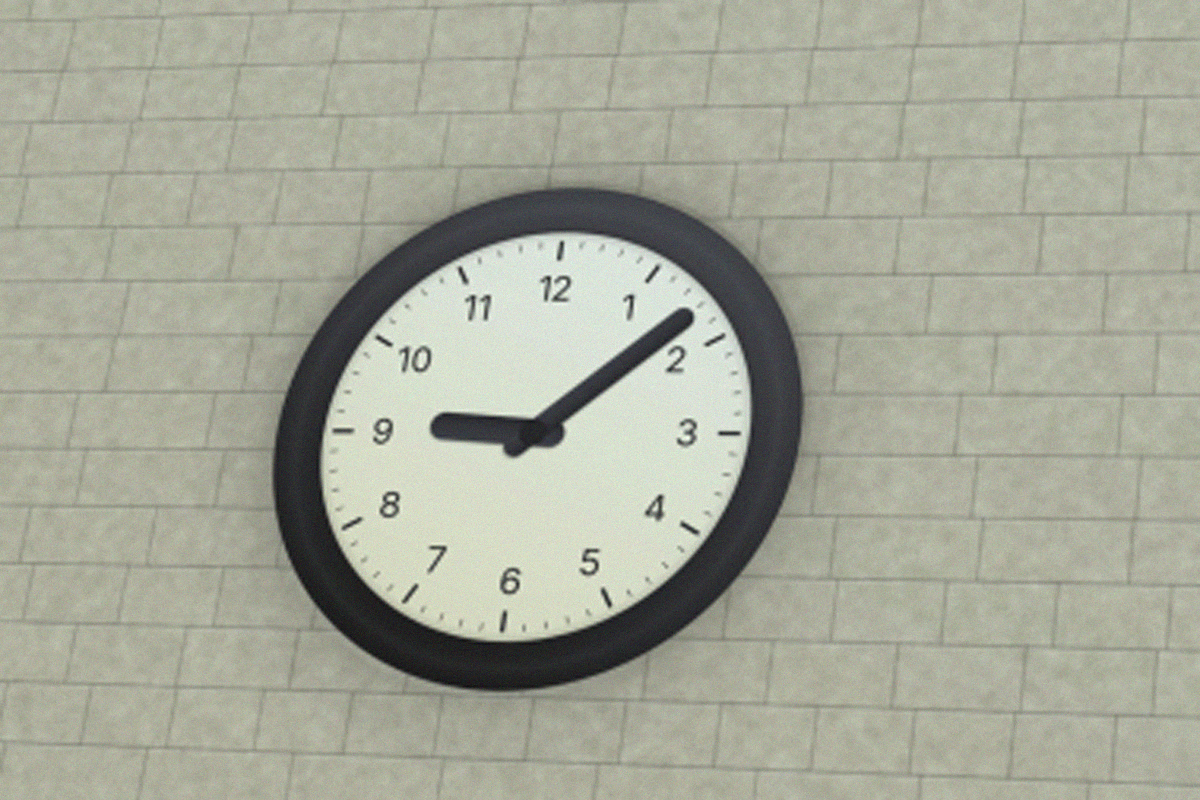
9 h 08 min
